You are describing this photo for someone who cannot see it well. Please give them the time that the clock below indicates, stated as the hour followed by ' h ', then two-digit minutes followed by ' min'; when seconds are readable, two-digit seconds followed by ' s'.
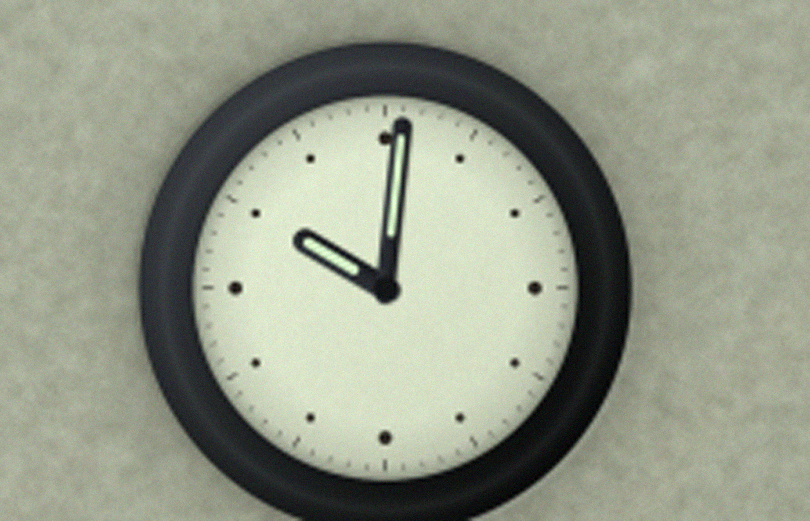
10 h 01 min
